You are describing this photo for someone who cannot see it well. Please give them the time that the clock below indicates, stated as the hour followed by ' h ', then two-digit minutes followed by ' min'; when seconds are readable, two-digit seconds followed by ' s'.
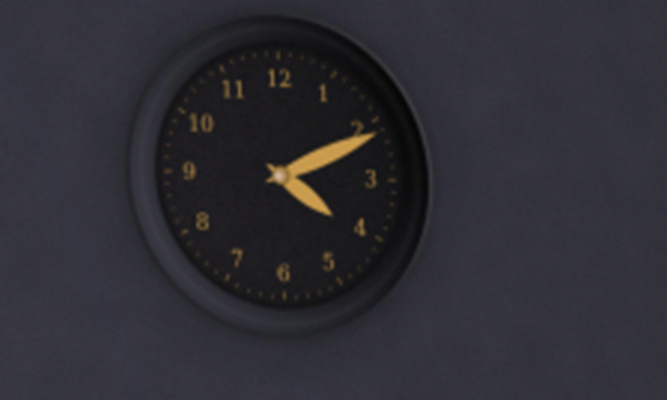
4 h 11 min
